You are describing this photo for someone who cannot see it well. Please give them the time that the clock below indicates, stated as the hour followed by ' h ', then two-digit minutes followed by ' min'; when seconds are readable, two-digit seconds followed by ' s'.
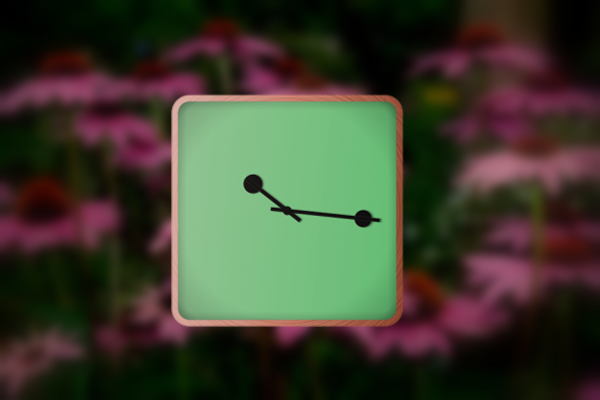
10 h 16 min
